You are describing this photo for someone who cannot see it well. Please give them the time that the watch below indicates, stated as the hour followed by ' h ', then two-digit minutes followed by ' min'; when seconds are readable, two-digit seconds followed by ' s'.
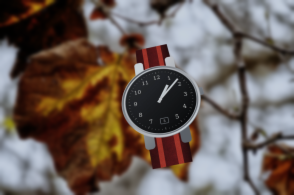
1 h 08 min
